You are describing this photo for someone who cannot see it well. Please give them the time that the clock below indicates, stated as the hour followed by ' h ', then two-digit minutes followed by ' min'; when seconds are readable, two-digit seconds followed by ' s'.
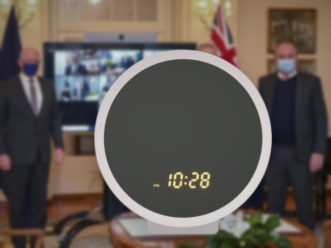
10 h 28 min
